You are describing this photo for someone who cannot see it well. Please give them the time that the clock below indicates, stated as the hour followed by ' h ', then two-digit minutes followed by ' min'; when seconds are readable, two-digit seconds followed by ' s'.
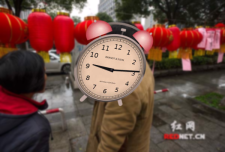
9 h 14 min
